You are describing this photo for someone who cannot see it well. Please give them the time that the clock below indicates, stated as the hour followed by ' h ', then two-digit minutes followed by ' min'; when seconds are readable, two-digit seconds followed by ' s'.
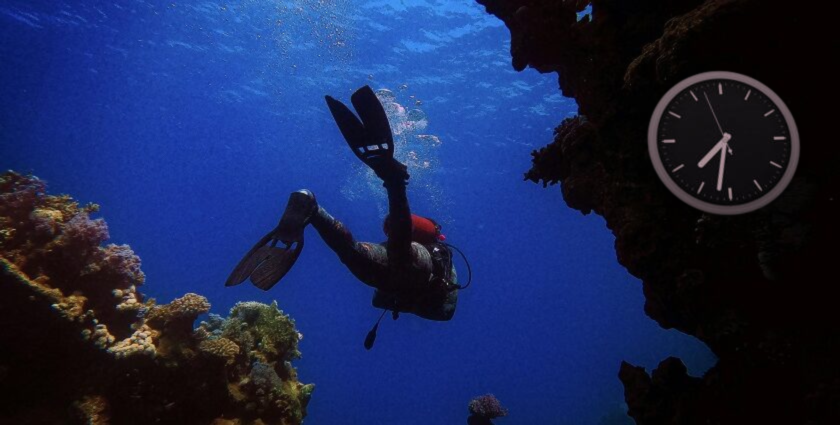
7 h 31 min 57 s
